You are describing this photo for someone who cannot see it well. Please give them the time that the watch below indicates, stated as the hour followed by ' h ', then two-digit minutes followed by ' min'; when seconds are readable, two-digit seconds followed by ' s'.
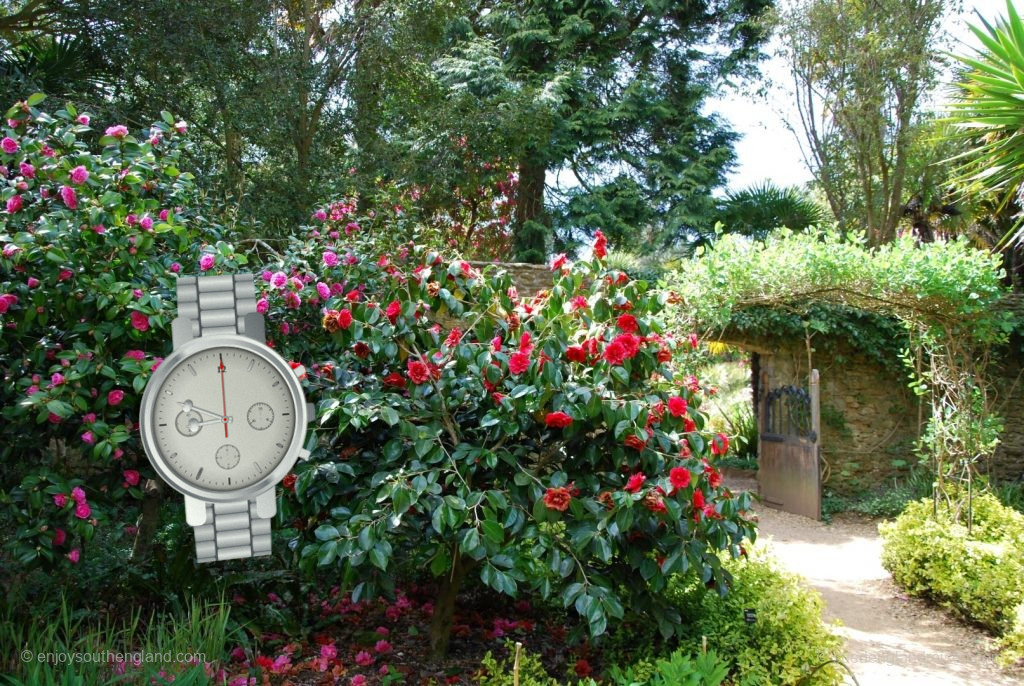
8 h 49 min
